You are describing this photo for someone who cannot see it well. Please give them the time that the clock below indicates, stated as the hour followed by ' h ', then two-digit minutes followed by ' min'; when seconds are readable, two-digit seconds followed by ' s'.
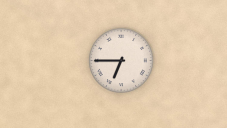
6 h 45 min
